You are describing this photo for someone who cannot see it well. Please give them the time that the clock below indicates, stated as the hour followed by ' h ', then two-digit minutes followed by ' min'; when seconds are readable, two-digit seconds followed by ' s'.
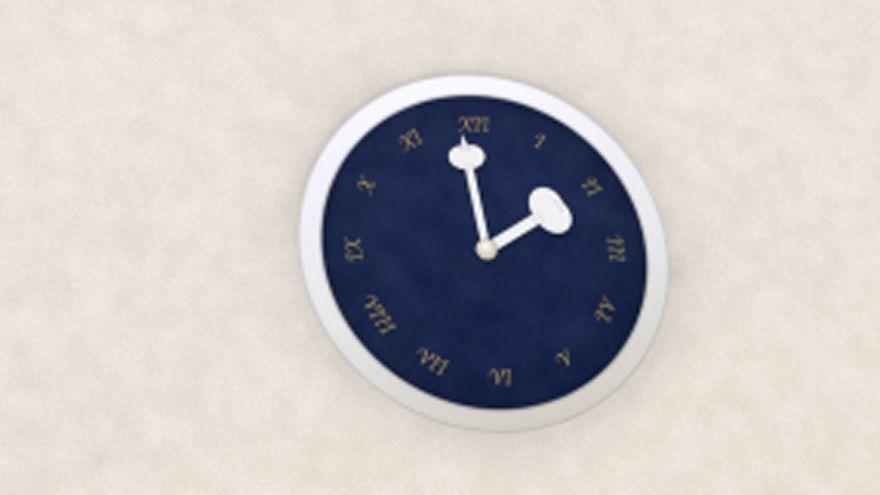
1 h 59 min
